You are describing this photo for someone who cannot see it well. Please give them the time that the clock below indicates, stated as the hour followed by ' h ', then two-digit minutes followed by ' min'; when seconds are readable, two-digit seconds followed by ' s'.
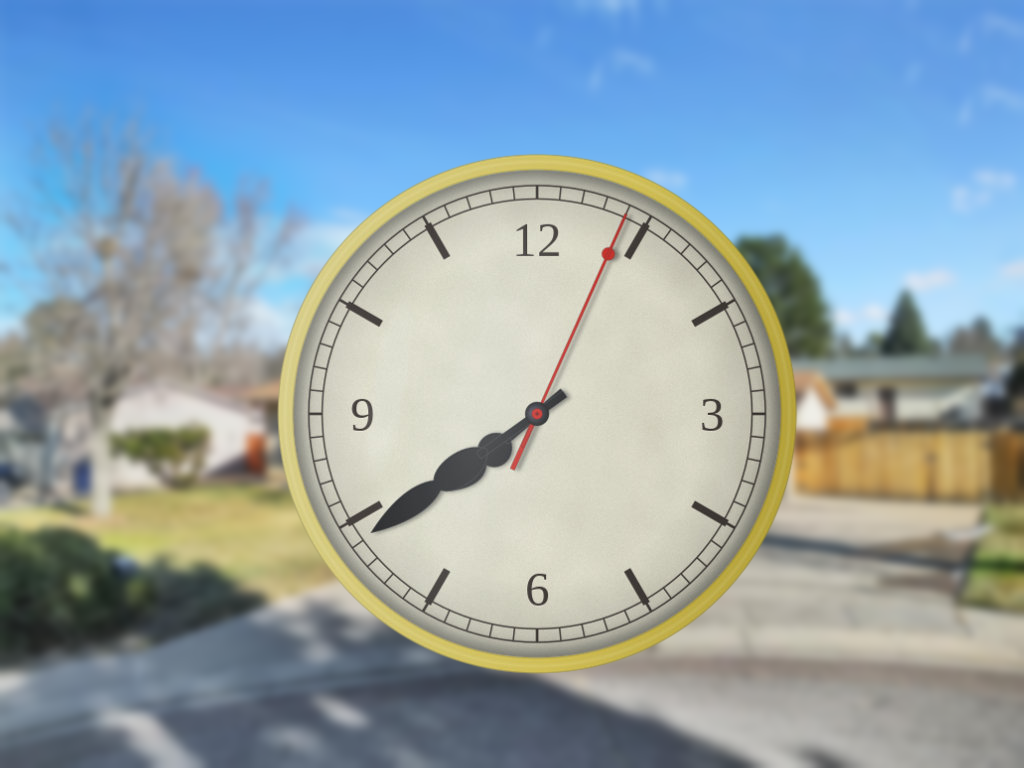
7 h 39 min 04 s
